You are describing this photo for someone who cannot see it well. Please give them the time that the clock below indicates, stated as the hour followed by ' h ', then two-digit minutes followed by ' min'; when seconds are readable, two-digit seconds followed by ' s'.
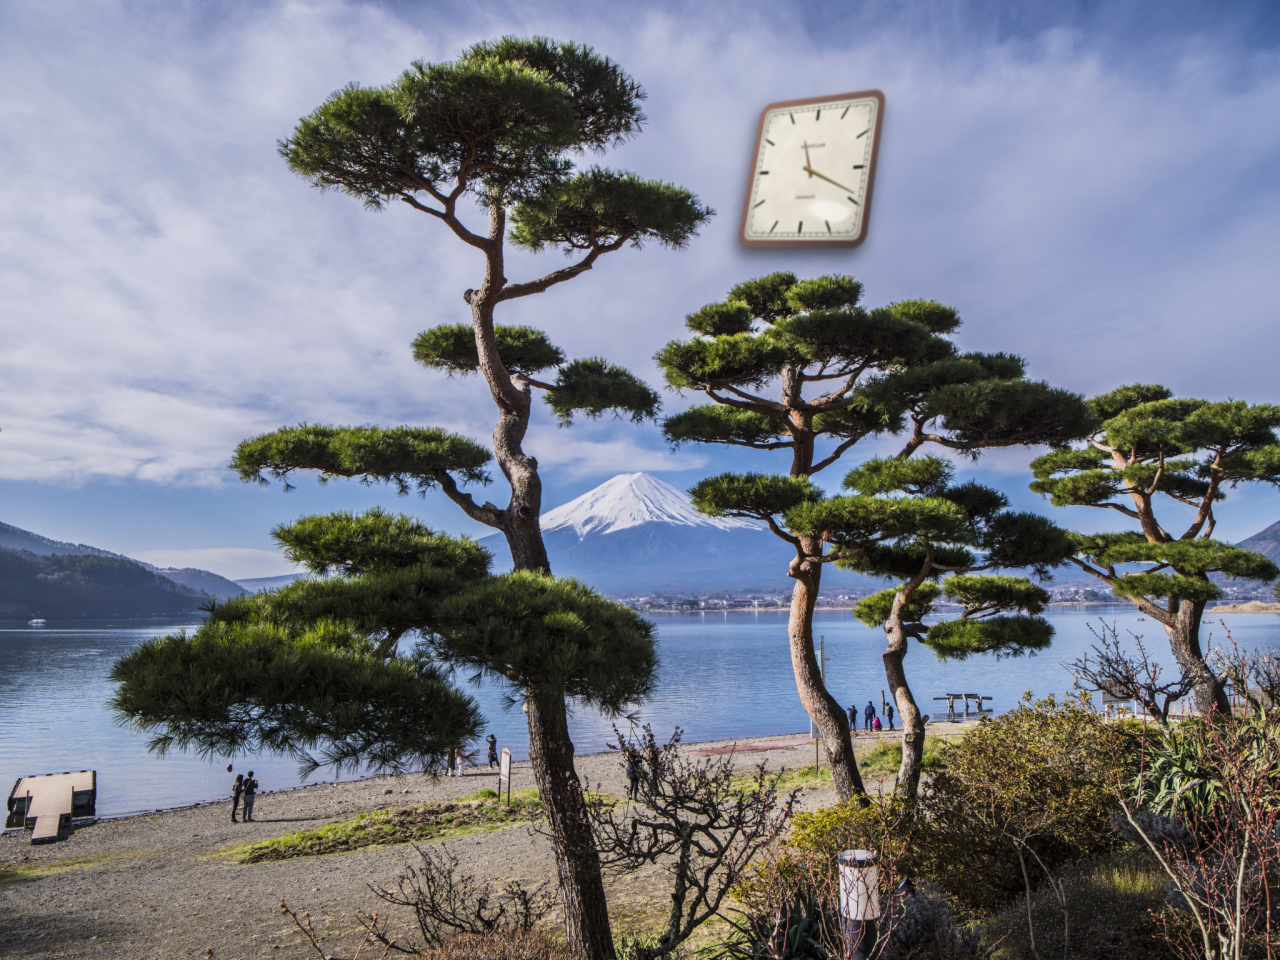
11 h 19 min
